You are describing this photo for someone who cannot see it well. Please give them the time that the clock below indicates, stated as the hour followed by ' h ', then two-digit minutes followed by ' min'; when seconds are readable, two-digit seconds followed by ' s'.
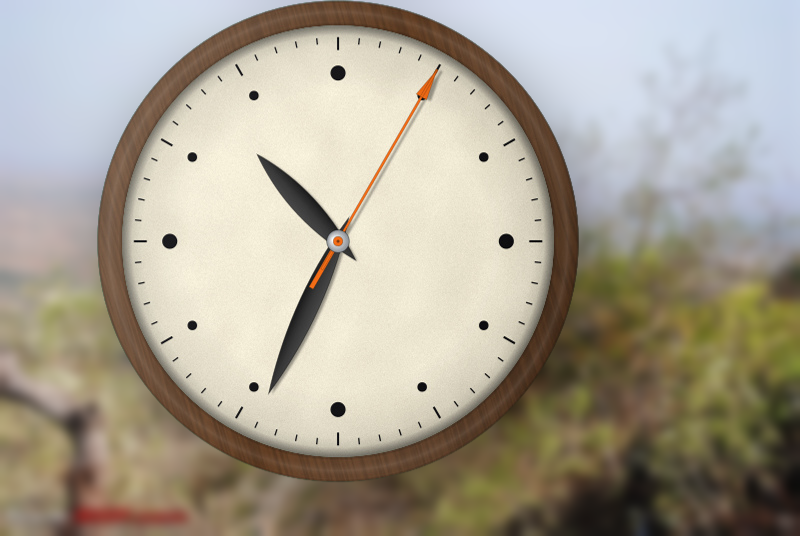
10 h 34 min 05 s
